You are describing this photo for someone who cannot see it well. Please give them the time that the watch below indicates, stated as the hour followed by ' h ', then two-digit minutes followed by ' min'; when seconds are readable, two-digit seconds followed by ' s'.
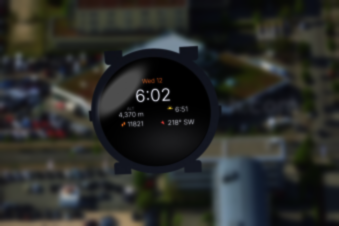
6 h 02 min
